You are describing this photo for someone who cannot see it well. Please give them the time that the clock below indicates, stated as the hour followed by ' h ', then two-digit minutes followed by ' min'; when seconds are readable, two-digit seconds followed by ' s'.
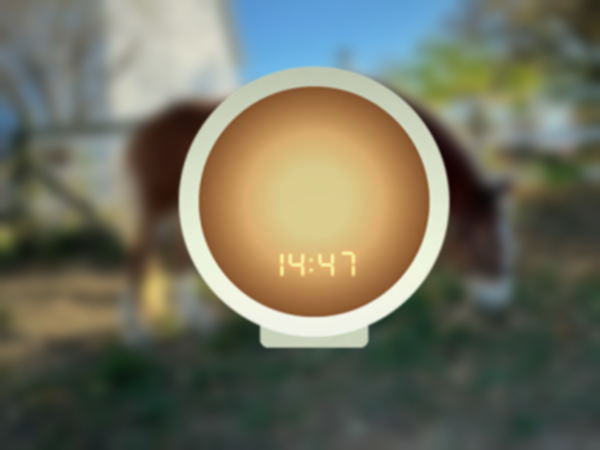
14 h 47 min
